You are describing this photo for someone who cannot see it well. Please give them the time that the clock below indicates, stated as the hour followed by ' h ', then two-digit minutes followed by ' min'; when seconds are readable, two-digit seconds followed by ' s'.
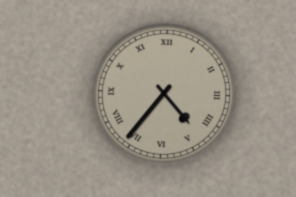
4 h 36 min
